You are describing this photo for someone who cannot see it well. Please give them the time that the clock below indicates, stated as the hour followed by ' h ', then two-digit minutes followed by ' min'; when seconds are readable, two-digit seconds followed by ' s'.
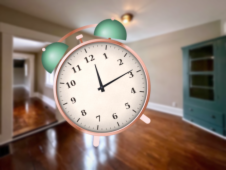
12 h 14 min
